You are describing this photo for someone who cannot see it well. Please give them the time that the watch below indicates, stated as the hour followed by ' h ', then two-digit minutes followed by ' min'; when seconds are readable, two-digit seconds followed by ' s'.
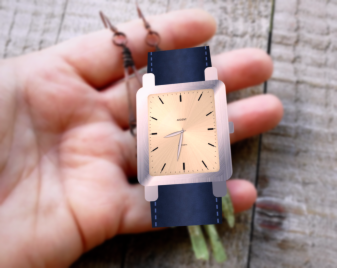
8 h 32 min
